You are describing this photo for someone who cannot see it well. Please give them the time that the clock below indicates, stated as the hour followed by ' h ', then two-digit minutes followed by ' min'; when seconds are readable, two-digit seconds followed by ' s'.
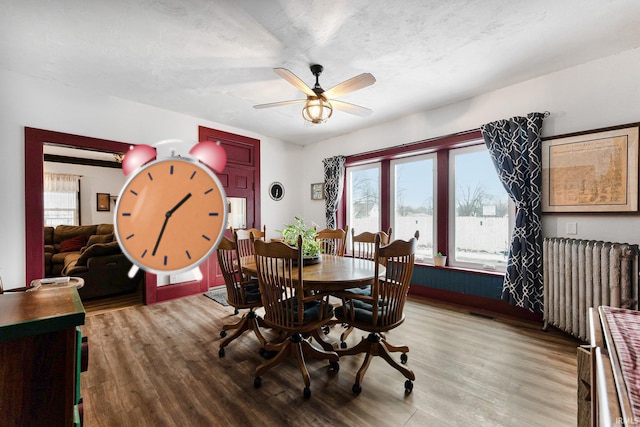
1 h 33 min
